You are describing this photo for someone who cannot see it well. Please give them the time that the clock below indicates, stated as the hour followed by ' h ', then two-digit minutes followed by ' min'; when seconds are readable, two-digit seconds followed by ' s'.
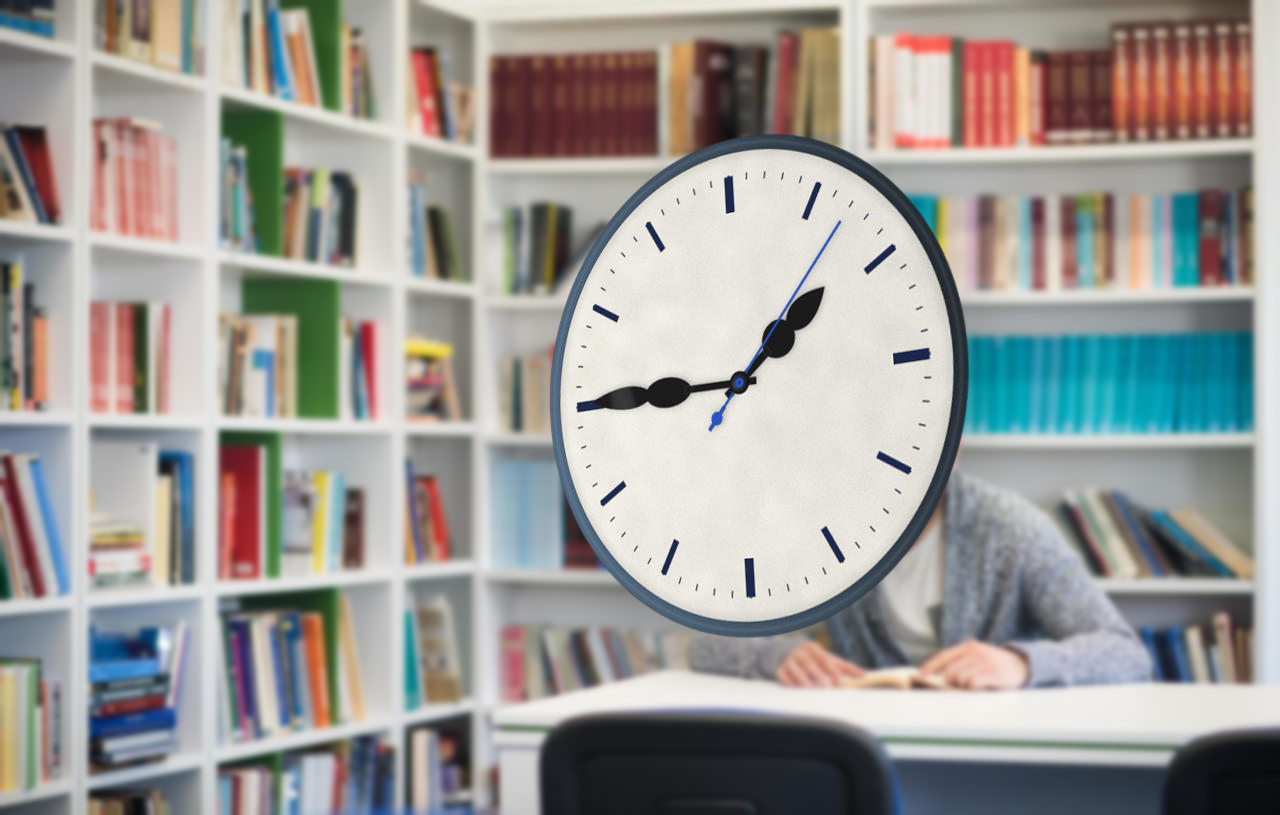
1 h 45 min 07 s
